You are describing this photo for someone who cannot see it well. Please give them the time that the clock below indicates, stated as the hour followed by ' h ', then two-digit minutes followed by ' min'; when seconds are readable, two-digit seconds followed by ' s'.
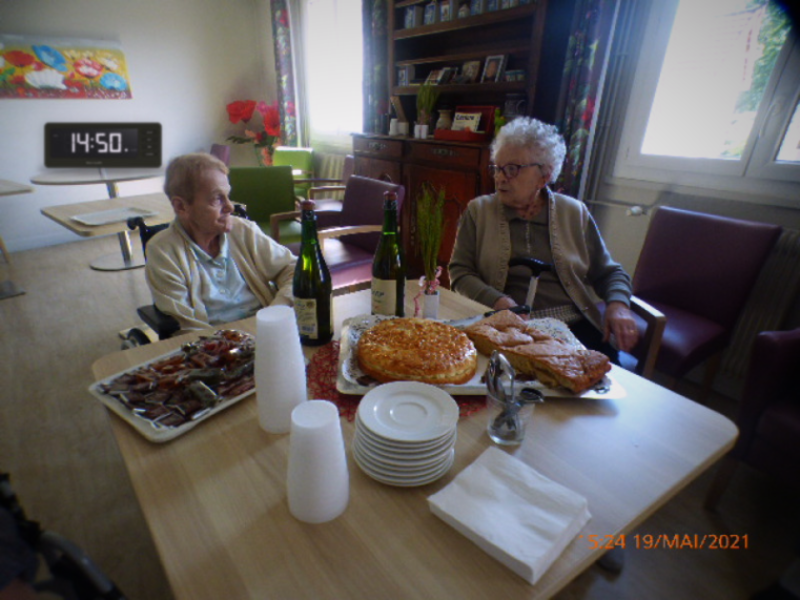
14 h 50 min
